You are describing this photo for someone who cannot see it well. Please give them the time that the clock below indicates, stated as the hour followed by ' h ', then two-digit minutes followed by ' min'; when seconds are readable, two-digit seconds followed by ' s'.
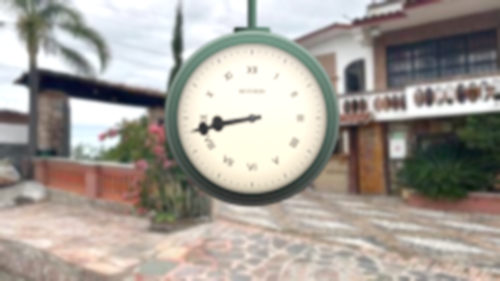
8 h 43 min
